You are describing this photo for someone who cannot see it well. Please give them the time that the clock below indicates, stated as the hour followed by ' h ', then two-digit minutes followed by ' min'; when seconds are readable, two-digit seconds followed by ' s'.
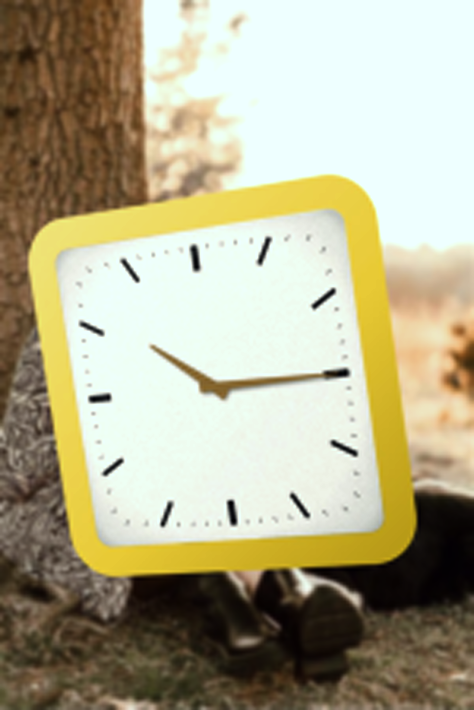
10 h 15 min
